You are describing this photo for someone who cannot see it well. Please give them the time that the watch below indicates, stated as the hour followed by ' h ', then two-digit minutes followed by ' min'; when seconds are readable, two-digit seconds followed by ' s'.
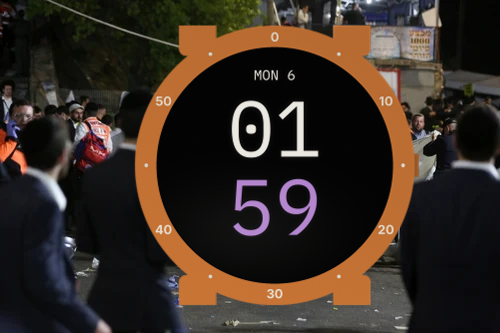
1 h 59 min
